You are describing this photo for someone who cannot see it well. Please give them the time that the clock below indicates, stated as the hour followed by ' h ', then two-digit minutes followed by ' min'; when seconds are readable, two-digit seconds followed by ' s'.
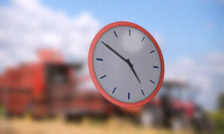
4 h 50 min
